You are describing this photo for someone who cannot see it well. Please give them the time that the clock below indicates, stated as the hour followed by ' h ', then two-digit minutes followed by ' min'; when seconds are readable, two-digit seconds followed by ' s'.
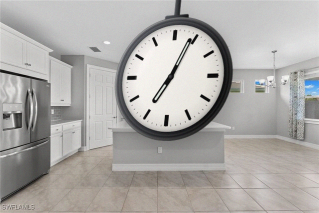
7 h 04 min
